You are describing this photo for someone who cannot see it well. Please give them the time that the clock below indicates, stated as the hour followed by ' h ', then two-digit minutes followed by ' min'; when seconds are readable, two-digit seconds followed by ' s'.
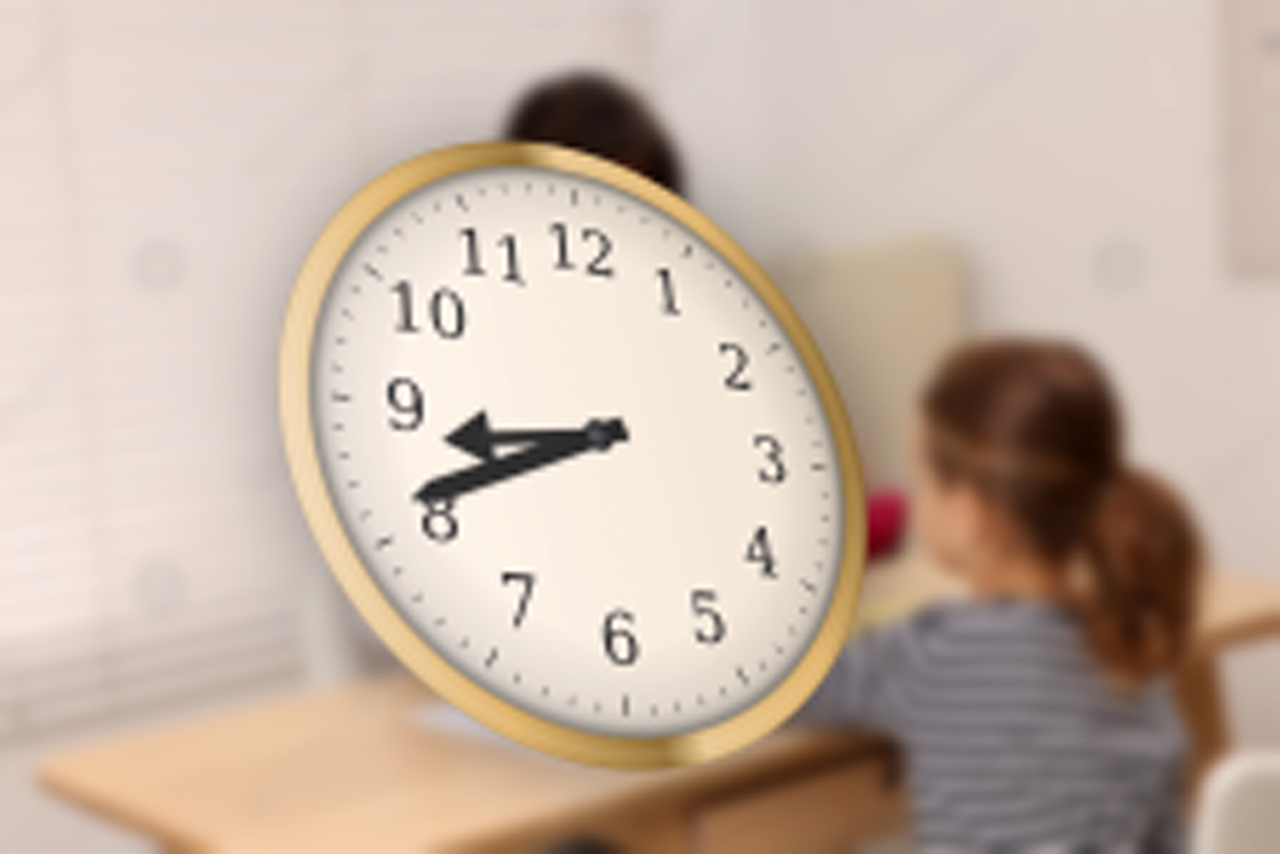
8 h 41 min
